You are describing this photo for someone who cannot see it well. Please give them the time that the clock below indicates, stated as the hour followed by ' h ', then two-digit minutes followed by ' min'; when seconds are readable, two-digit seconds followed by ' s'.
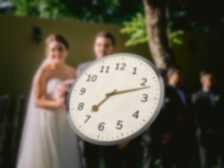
7 h 12 min
